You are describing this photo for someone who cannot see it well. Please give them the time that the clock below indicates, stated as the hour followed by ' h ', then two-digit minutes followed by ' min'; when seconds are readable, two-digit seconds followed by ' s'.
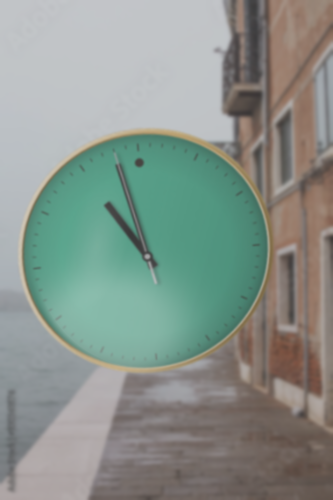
10 h 57 min 58 s
